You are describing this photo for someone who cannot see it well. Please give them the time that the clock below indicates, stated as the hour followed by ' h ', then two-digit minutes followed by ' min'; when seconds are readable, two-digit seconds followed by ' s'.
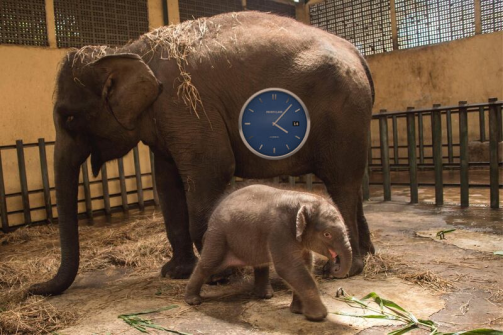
4 h 07 min
